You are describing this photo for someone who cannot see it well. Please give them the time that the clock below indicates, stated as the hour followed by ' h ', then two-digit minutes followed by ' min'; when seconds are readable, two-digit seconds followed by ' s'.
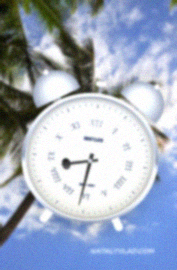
8 h 31 min
